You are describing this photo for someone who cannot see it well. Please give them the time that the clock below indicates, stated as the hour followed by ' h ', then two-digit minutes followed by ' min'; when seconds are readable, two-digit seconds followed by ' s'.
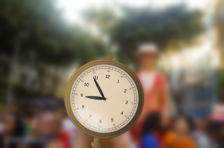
8 h 54 min
